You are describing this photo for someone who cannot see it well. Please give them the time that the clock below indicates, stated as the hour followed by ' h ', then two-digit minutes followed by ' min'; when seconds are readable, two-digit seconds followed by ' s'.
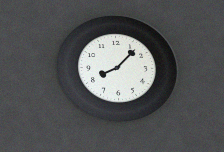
8 h 07 min
